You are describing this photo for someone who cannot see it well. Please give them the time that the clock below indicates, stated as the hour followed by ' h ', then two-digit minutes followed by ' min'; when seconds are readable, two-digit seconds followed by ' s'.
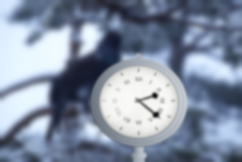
2 h 22 min
